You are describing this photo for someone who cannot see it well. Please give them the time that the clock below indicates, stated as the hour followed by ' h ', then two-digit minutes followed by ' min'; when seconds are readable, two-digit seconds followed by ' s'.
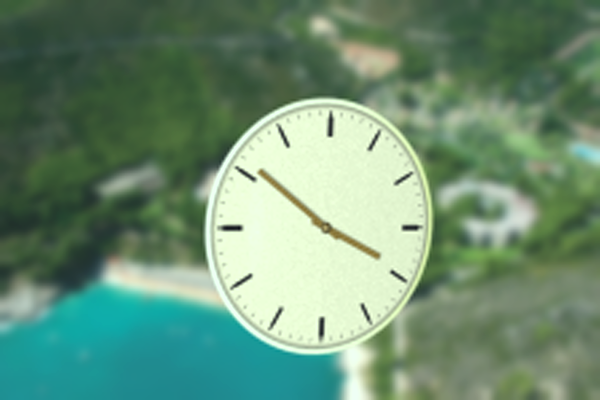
3 h 51 min
